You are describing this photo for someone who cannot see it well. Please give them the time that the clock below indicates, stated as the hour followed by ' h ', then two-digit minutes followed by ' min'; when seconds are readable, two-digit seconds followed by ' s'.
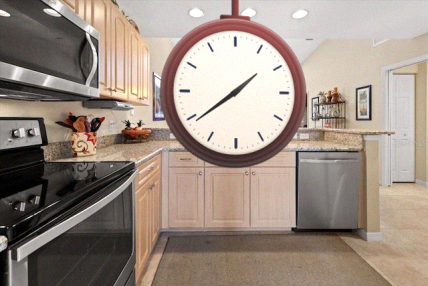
1 h 39 min
